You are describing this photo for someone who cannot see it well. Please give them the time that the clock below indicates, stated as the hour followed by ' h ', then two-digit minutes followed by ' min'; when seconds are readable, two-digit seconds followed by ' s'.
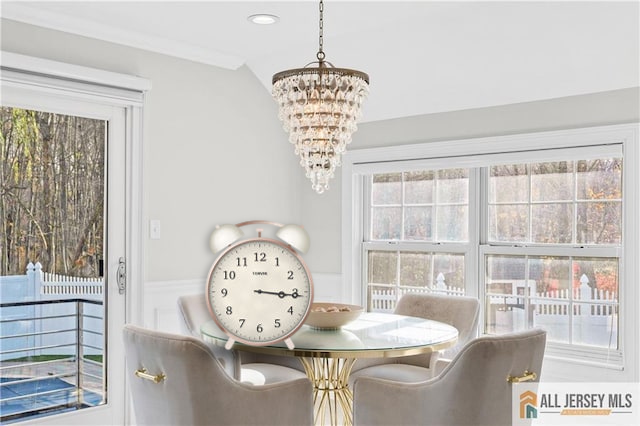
3 h 16 min
